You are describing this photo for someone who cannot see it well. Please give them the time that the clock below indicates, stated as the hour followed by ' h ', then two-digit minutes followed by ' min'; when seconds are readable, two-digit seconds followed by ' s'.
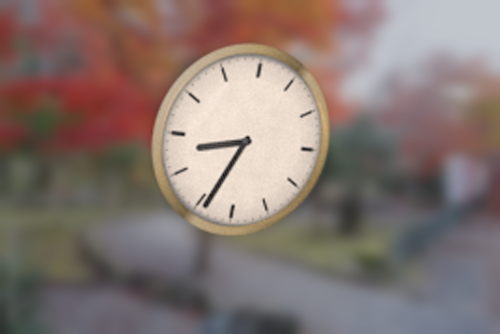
8 h 34 min
